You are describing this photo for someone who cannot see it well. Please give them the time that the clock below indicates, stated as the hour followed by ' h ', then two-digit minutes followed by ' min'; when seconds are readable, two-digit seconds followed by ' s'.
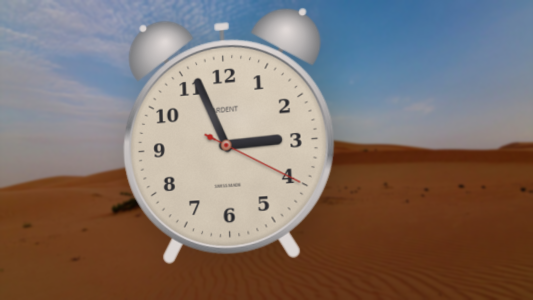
2 h 56 min 20 s
